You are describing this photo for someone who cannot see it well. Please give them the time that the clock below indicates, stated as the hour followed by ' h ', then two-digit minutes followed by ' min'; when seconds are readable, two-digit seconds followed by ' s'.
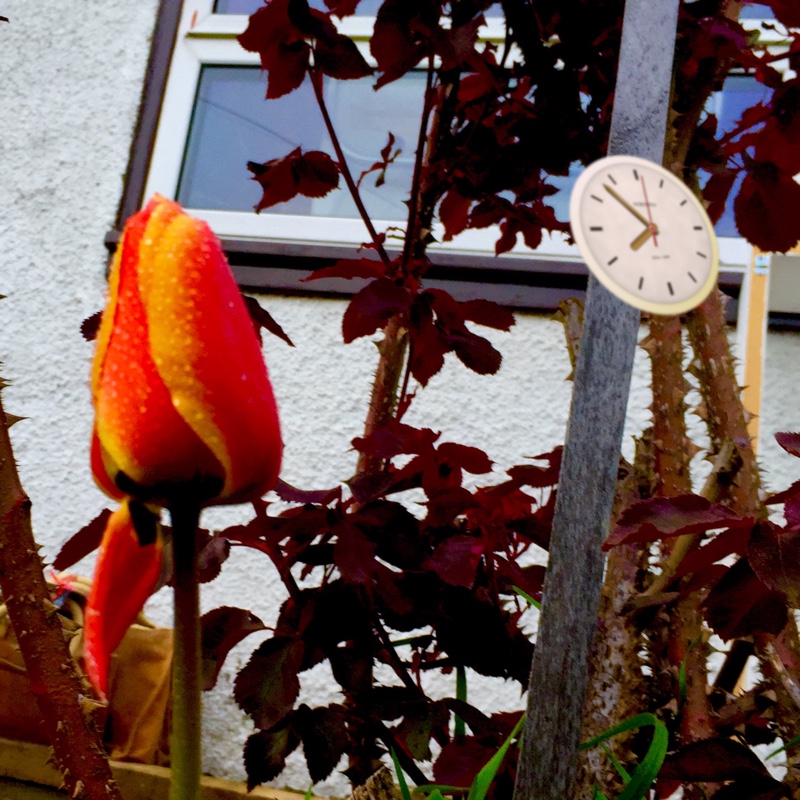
7 h 53 min 01 s
